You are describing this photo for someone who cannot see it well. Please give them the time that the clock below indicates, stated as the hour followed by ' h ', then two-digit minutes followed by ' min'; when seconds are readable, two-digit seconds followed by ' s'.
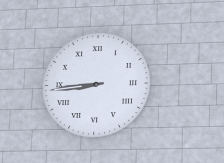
8 h 44 min
